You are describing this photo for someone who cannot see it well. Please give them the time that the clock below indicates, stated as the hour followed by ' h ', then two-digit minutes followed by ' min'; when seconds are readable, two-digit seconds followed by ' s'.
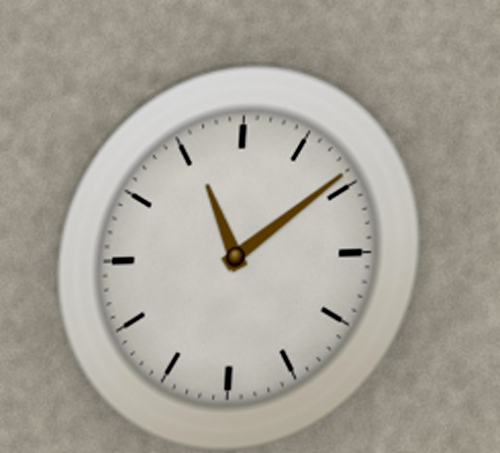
11 h 09 min
